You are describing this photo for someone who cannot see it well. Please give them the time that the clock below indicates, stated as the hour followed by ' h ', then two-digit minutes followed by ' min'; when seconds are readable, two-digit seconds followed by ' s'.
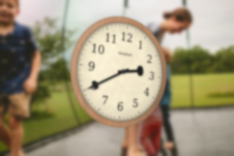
2 h 40 min
